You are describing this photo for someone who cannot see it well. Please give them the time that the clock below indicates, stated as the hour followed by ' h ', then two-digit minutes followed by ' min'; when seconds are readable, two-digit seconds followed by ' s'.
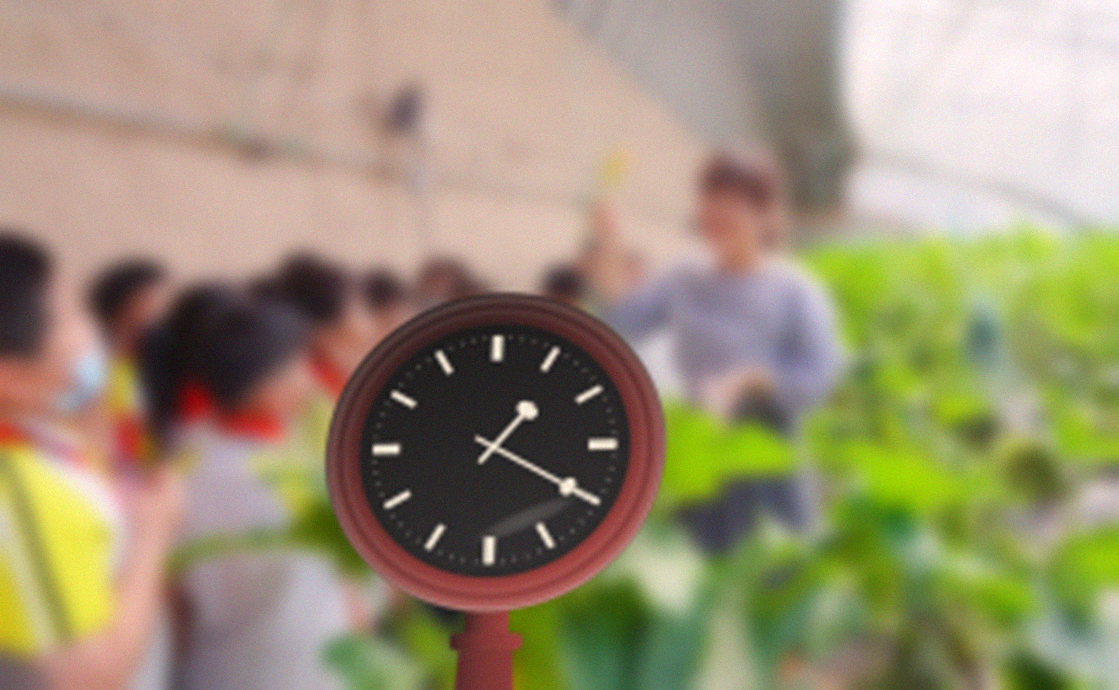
1 h 20 min
